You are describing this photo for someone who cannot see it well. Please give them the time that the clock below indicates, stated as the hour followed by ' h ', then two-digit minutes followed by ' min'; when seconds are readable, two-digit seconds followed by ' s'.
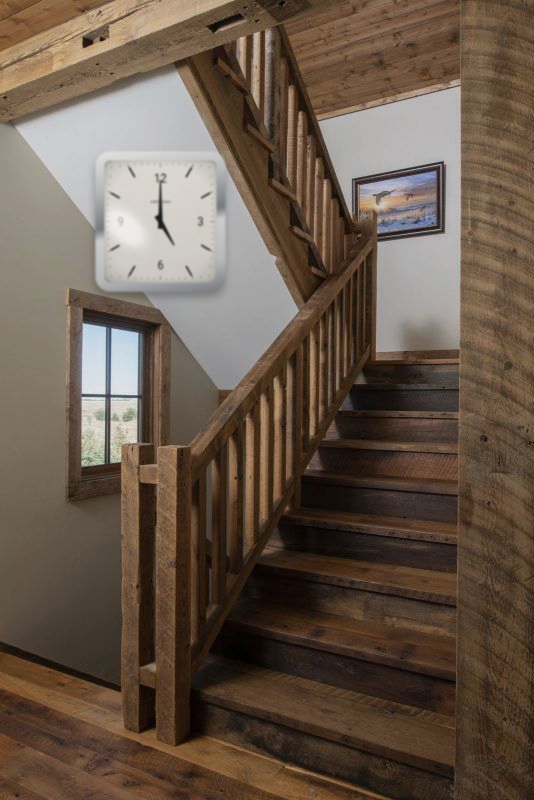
5 h 00 min
